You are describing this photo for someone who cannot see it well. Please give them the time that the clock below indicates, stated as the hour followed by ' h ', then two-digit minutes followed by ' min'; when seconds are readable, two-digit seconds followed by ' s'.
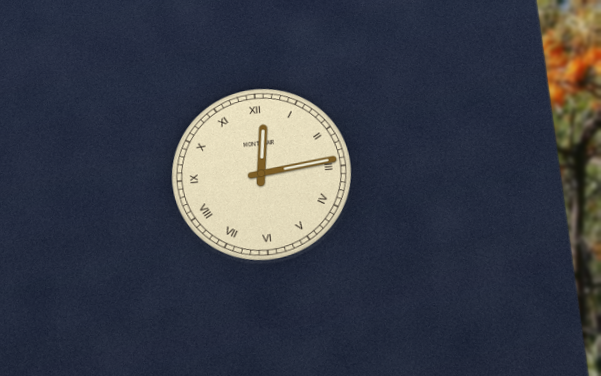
12 h 14 min
